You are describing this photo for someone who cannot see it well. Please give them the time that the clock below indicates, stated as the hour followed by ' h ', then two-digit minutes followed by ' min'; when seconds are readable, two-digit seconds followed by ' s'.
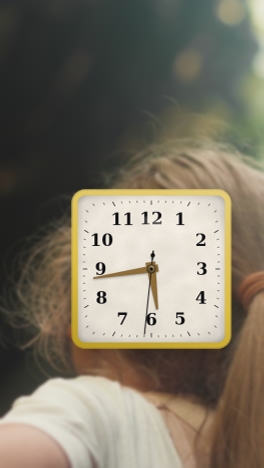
5 h 43 min 31 s
